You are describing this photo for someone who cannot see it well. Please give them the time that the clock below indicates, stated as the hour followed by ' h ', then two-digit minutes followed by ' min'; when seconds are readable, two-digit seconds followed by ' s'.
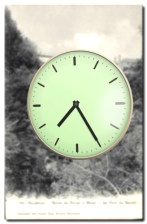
7 h 25 min
